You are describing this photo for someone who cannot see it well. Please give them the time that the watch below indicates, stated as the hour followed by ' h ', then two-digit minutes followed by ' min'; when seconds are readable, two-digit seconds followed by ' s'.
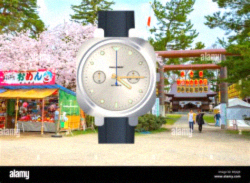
4 h 15 min
